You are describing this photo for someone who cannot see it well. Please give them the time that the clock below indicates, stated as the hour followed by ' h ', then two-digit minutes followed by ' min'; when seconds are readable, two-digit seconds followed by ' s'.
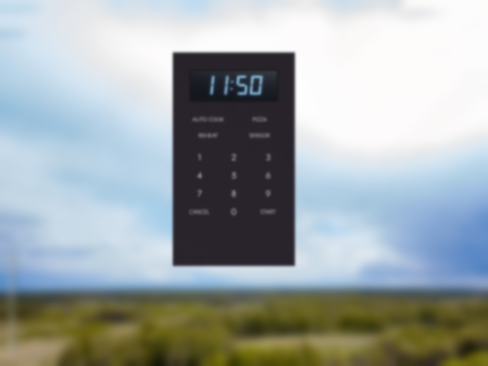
11 h 50 min
